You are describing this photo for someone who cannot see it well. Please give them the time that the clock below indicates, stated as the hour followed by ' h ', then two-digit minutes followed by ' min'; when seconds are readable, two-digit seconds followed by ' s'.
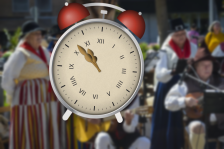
10 h 52 min
